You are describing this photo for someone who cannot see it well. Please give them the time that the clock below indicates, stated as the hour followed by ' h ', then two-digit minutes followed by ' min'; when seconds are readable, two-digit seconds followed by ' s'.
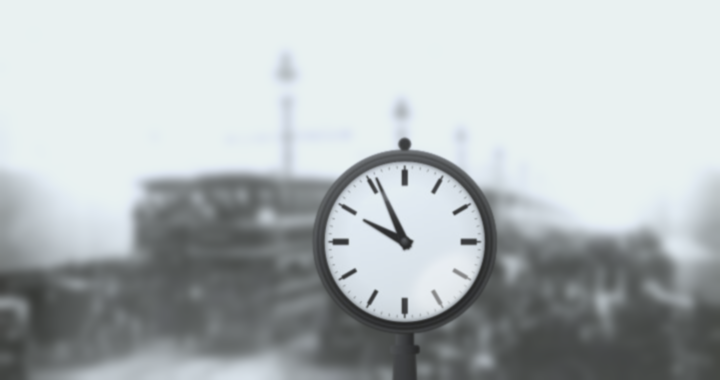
9 h 56 min
